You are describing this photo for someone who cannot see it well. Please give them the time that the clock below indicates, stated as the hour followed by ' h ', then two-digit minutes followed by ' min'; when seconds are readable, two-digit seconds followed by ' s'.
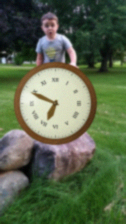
6 h 49 min
